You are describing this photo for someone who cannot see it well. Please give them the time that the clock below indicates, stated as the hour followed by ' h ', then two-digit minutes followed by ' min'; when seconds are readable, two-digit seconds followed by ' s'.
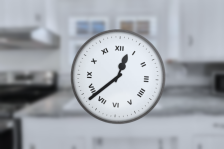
12 h 38 min
